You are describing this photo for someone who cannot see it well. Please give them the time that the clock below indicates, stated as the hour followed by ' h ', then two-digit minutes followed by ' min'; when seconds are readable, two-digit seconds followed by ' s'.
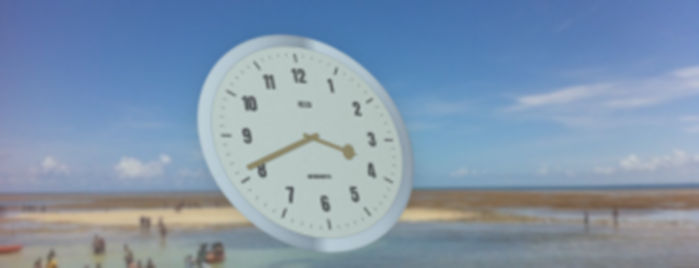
3 h 41 min
